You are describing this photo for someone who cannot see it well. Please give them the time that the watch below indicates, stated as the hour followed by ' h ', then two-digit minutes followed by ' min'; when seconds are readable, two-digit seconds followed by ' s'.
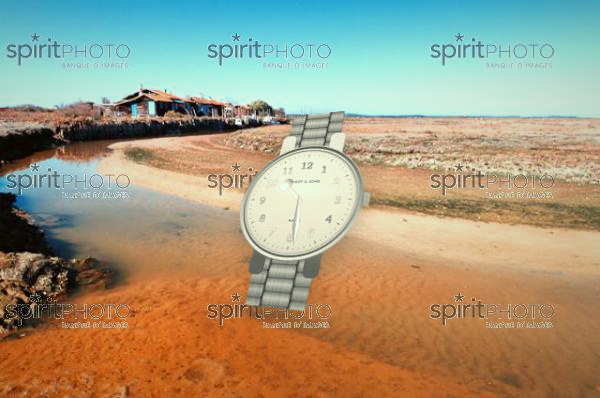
10 h 29 min
